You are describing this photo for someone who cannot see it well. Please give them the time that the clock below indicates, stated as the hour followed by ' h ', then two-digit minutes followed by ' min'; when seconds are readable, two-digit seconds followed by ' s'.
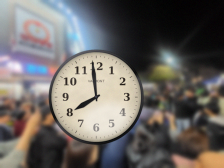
7 h 59 min
